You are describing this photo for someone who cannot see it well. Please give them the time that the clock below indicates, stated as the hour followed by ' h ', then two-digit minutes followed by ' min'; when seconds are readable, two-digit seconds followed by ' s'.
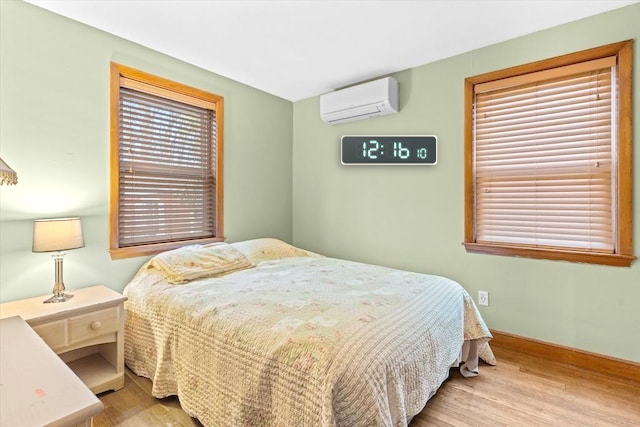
12 h 16 min 10 s
